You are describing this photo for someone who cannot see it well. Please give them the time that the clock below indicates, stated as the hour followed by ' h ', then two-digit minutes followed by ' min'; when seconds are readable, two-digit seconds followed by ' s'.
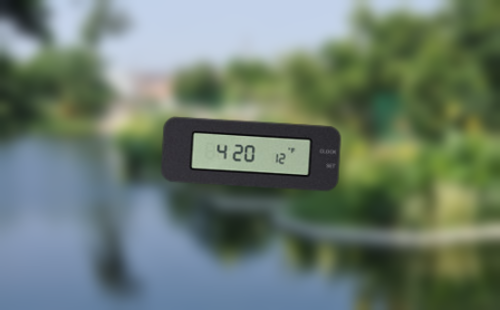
4 h 20 min
